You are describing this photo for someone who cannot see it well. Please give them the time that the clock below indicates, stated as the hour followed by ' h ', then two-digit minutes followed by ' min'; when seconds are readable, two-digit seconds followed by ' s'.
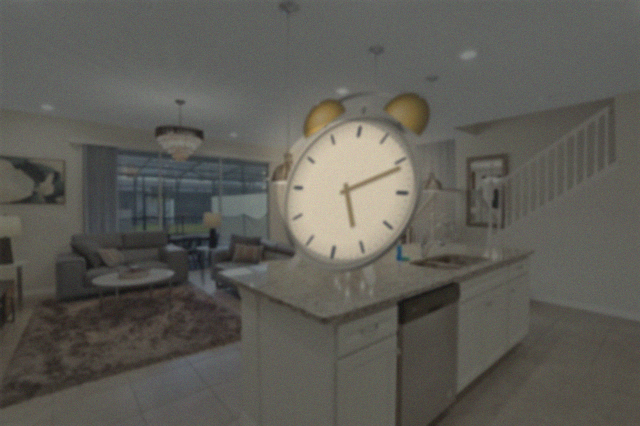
5 h 11 min
